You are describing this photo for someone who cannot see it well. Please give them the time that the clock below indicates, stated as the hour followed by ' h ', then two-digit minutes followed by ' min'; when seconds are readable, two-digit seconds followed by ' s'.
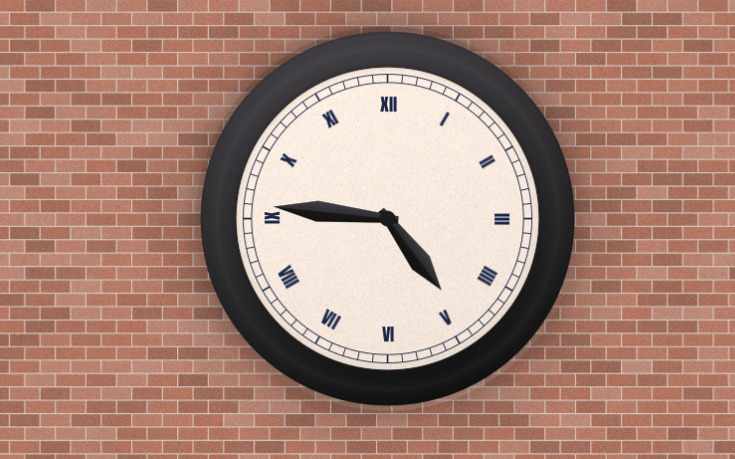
4 h 46 min
